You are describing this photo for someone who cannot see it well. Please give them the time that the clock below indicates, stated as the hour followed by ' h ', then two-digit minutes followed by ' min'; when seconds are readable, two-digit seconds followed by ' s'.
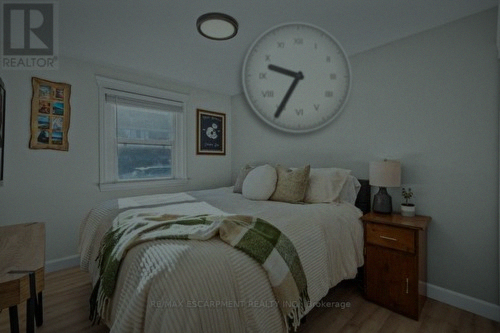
9 h 35 min
